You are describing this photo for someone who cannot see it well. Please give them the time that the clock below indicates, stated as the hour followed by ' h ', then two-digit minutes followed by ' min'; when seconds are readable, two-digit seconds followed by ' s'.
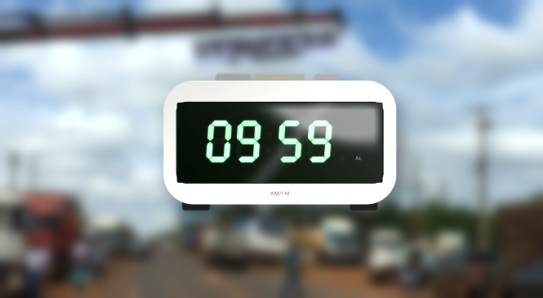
9 h 59 min
